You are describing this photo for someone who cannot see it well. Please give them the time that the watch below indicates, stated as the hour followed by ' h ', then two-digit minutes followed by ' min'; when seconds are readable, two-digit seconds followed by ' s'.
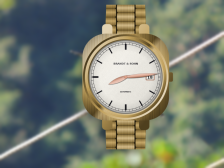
8 h 14 min
